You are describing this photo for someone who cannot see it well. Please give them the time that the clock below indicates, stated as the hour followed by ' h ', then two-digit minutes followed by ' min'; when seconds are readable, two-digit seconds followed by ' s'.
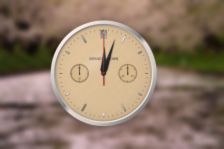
12 h 03 min
